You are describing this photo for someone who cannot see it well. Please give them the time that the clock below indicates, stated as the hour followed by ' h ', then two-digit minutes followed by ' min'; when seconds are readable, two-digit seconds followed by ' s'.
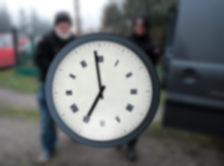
6 h 59 min
